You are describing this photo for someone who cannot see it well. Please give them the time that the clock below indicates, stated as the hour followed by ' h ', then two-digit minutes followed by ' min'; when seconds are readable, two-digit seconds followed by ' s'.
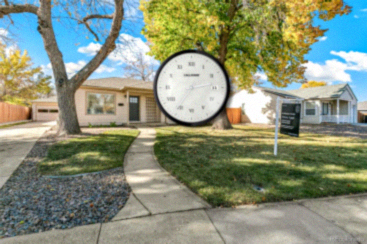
2 h 36 min
